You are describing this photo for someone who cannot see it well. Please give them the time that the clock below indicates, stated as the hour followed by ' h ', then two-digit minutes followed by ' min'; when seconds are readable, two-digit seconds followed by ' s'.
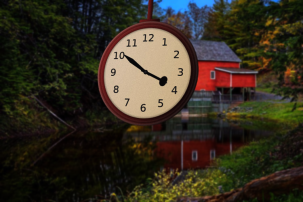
3 h 51 min
